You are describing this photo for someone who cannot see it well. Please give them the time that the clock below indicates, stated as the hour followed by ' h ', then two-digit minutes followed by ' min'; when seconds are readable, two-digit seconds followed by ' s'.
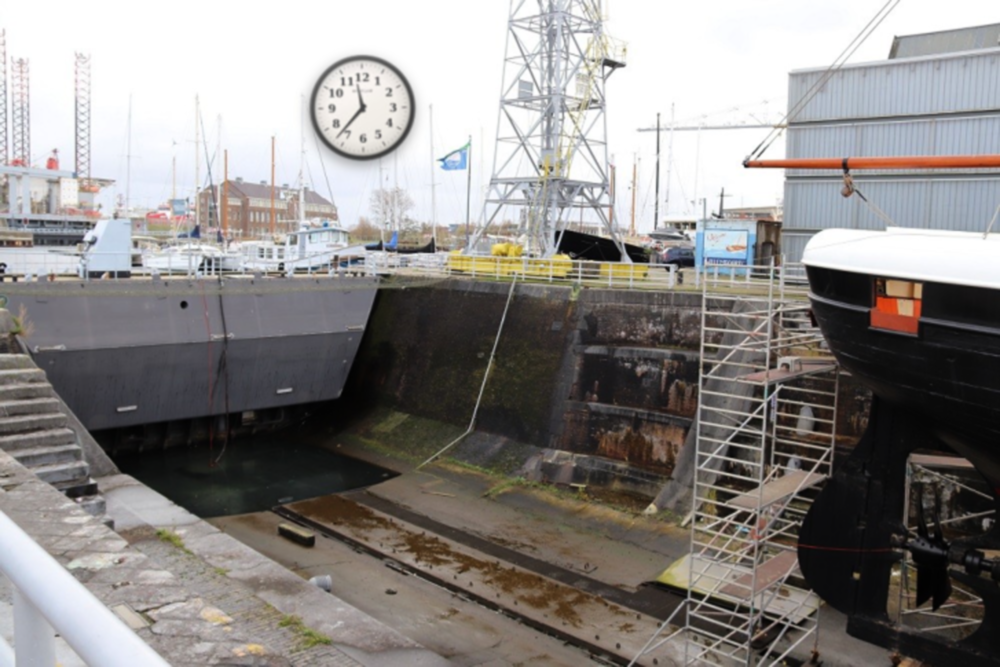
11 h 37 min
